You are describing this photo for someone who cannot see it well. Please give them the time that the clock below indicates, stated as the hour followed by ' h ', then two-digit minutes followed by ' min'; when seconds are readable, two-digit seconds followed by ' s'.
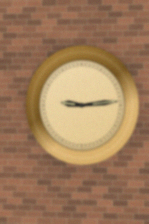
9 h 14 min
